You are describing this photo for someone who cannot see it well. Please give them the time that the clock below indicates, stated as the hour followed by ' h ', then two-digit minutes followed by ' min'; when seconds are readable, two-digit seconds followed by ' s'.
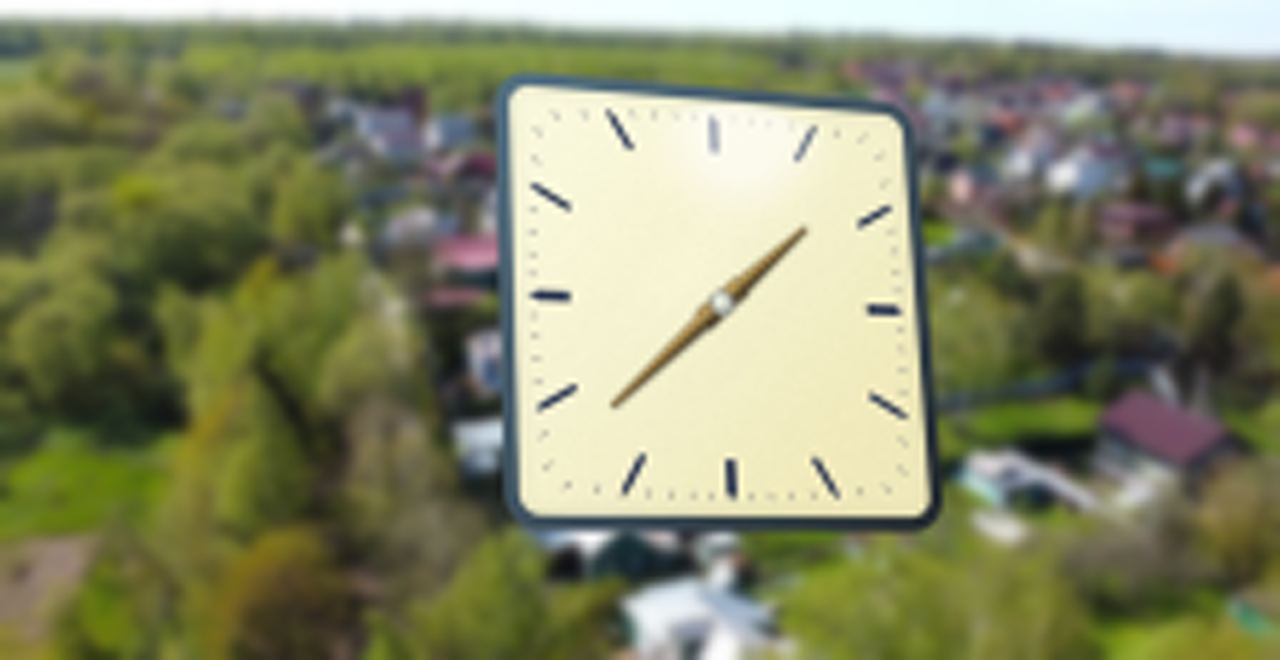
1 h 38 min
